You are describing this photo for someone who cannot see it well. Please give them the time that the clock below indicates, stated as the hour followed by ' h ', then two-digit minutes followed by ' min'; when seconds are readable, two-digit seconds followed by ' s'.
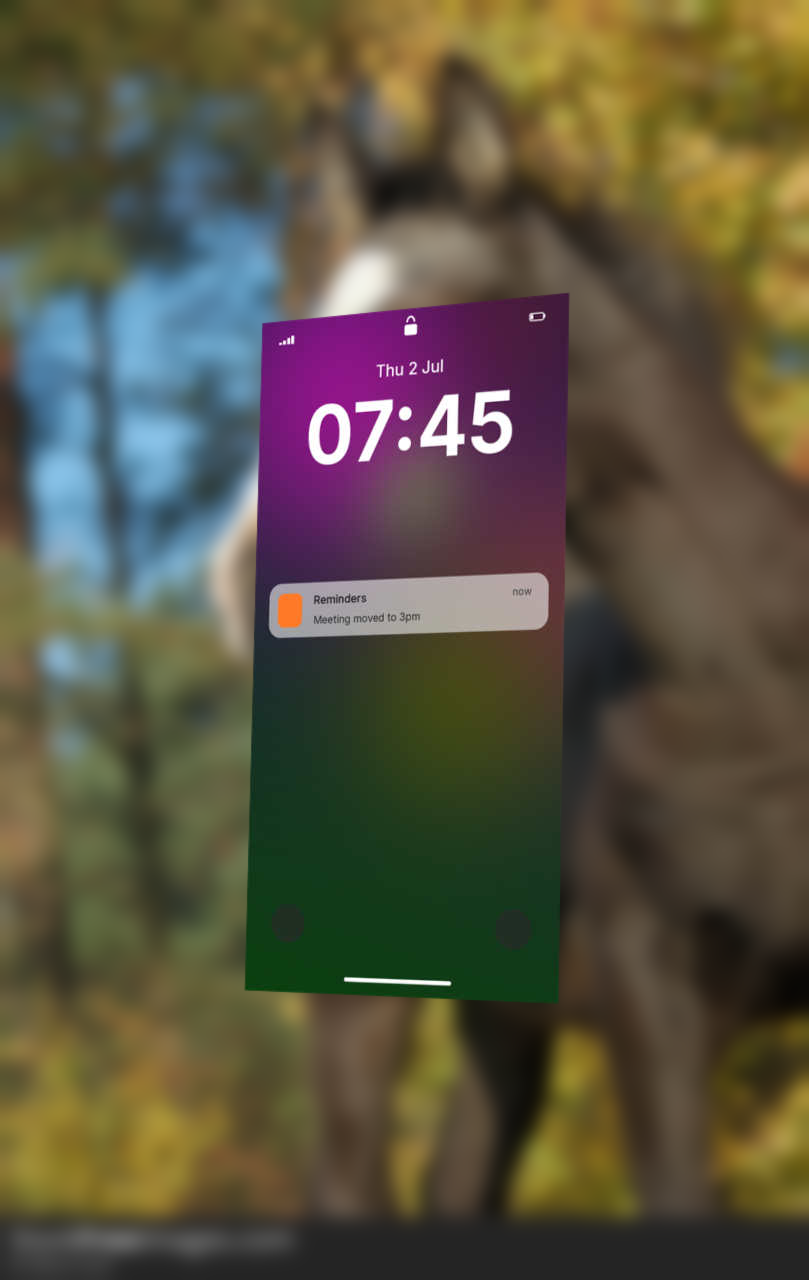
7 h 45 min
